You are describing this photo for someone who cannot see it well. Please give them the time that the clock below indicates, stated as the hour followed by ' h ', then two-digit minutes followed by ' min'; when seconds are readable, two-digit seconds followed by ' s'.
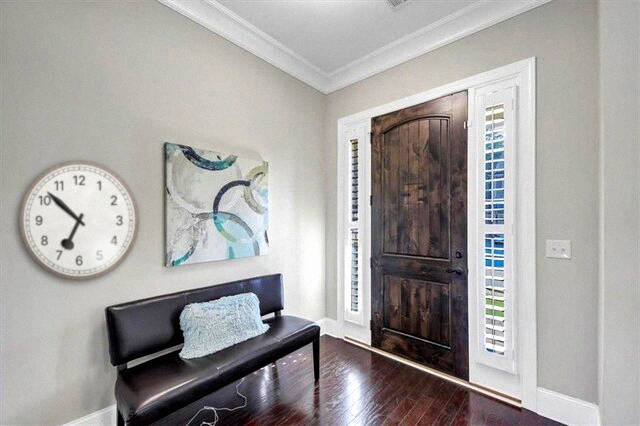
6 h 52 min
